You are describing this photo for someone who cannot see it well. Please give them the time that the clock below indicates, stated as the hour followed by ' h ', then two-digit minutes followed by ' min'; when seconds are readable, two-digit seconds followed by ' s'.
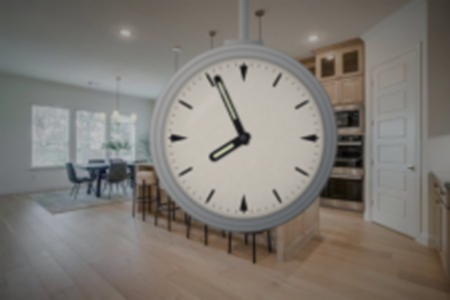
7 h 56 min
